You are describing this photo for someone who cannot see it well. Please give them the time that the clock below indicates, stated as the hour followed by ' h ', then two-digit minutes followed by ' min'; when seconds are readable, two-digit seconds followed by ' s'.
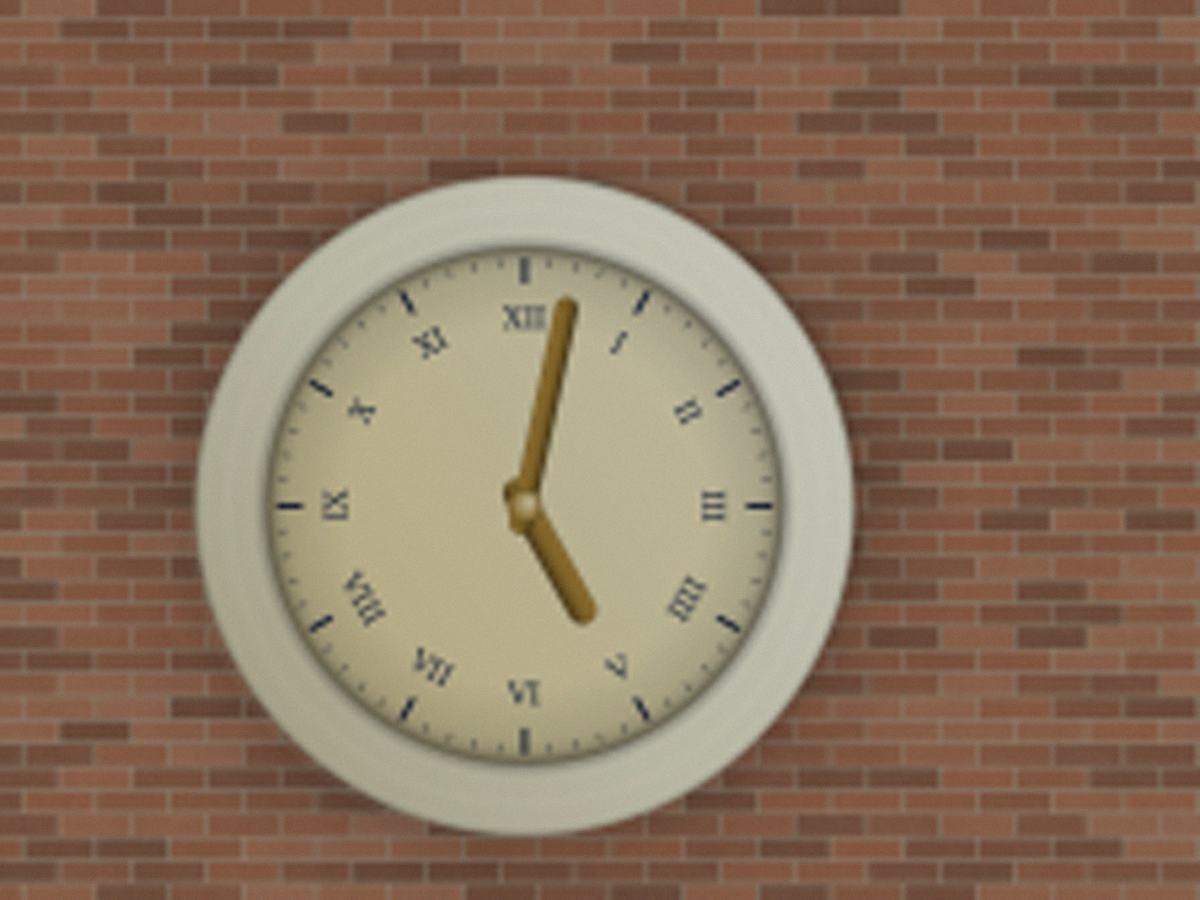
5 h 02 min
